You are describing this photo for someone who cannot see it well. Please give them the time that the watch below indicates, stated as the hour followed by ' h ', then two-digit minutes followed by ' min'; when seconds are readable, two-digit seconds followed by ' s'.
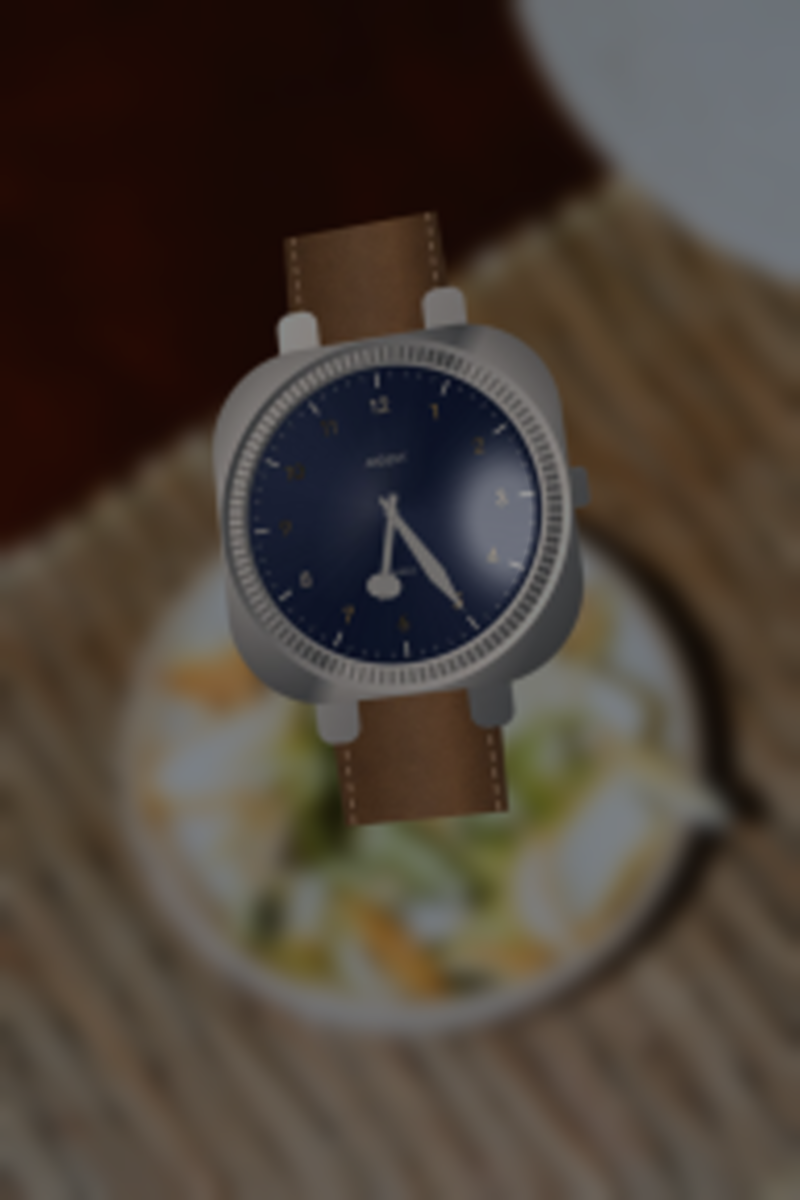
6 h 25 min
